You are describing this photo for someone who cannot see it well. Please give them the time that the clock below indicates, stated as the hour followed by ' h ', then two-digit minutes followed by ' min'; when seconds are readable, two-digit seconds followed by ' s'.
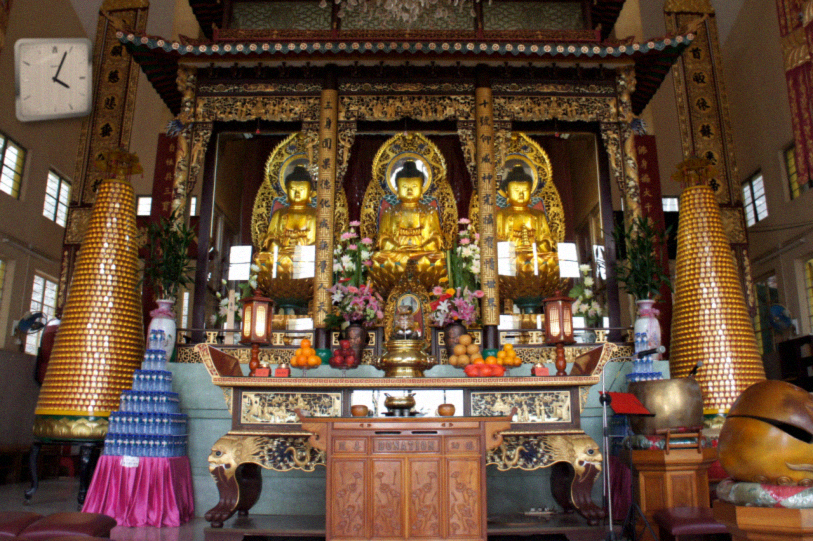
4 h 04 min
